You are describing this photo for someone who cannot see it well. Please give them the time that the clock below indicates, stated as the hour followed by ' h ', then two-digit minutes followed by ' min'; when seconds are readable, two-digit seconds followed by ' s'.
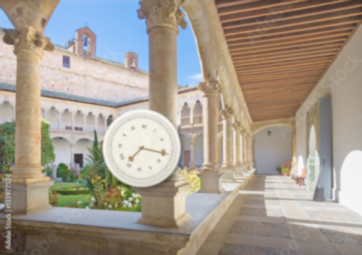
7 h 16 min
